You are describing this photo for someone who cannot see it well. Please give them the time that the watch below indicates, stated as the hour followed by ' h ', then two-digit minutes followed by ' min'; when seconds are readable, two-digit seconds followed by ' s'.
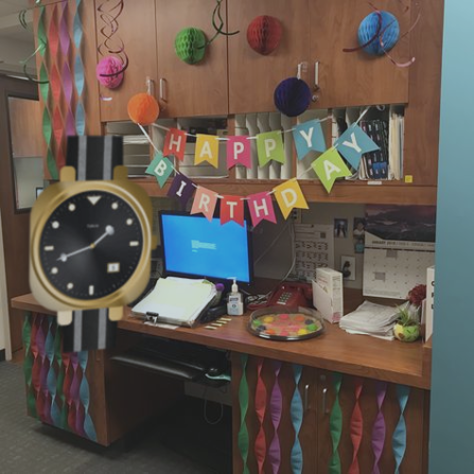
1 h 42 min
